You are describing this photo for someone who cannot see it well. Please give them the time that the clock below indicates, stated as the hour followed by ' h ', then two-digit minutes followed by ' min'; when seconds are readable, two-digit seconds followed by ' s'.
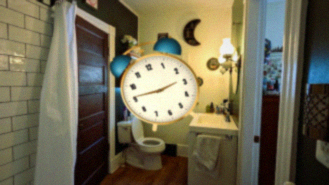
2 h 46 min
